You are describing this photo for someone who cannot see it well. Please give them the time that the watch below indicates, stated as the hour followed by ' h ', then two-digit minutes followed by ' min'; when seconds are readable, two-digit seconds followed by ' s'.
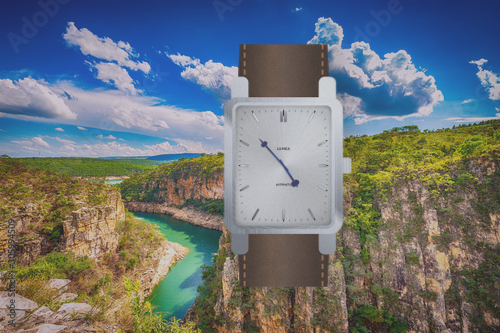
4 h 53 min
